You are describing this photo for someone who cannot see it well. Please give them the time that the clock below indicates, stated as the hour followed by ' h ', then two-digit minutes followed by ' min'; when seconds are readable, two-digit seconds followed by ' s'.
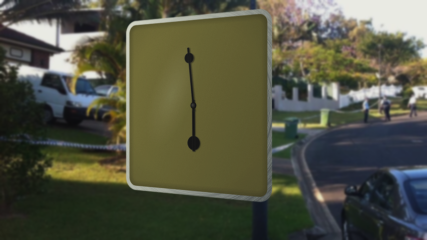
5 h 59 min
